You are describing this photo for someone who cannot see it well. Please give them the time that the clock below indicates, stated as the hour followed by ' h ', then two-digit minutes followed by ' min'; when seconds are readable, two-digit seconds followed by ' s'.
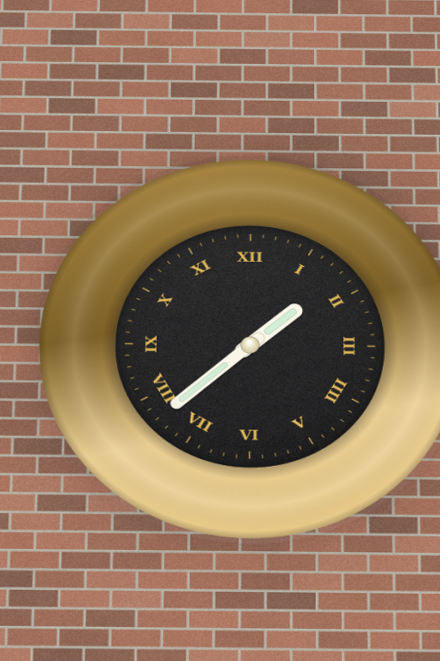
1 h 38 min
